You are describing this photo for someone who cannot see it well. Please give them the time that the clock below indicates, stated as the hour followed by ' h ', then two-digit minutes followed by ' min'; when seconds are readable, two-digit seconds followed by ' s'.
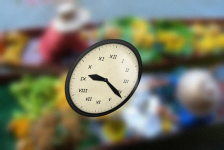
9 h 21 min
